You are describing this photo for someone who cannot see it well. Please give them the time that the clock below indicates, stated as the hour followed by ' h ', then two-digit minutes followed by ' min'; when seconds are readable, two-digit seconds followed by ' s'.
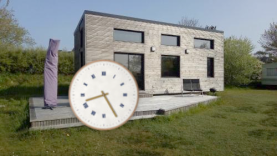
8 h 25 min
